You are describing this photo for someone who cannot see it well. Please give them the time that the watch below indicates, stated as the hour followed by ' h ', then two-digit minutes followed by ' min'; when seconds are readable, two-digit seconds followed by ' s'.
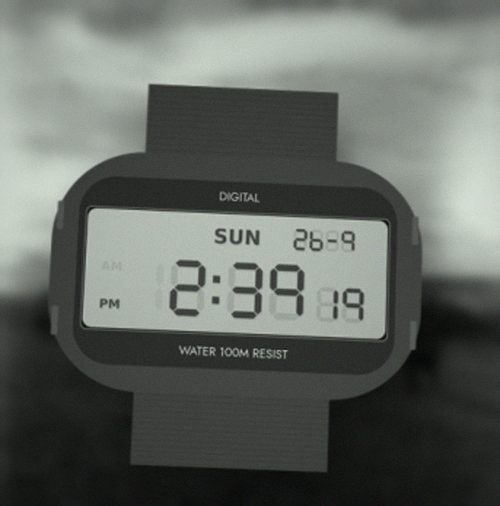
2 h 39 min 19 s
